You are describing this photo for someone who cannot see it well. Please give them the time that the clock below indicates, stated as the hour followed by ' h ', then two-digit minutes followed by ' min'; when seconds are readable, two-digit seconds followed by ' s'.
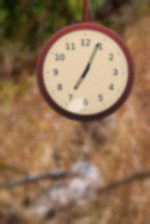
7 h 04 min
